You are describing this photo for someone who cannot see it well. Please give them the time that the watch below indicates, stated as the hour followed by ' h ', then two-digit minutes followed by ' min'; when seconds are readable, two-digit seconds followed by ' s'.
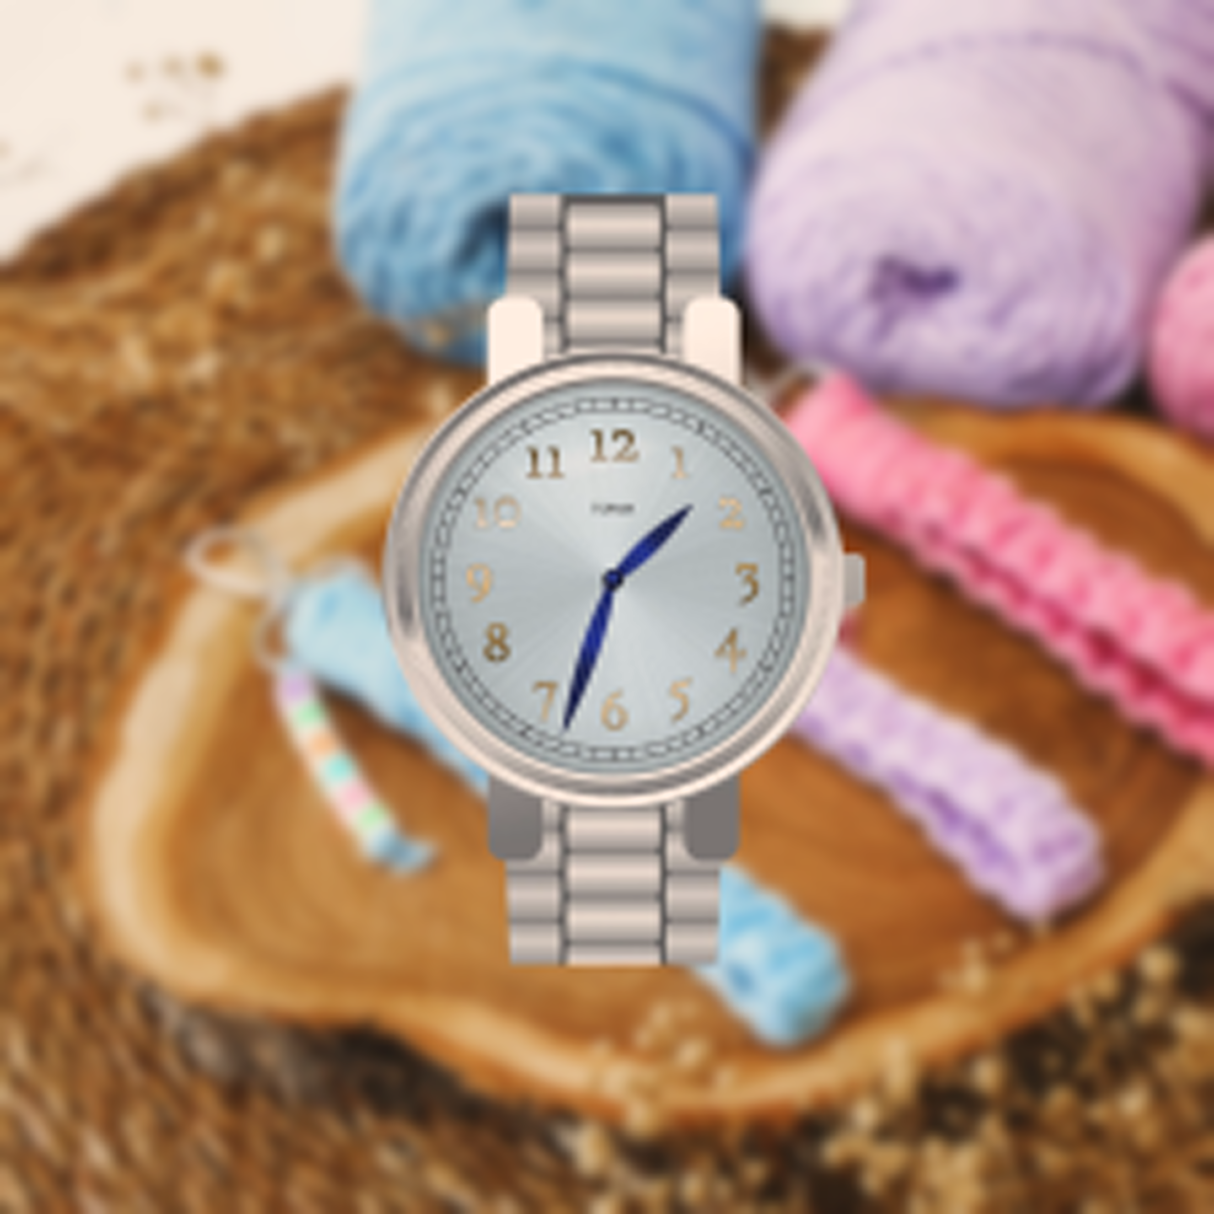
1 h 33 min
